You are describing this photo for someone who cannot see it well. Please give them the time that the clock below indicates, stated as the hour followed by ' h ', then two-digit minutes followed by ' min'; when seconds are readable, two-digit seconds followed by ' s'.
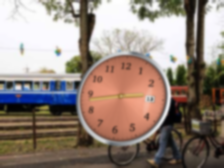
2 h 43 min
